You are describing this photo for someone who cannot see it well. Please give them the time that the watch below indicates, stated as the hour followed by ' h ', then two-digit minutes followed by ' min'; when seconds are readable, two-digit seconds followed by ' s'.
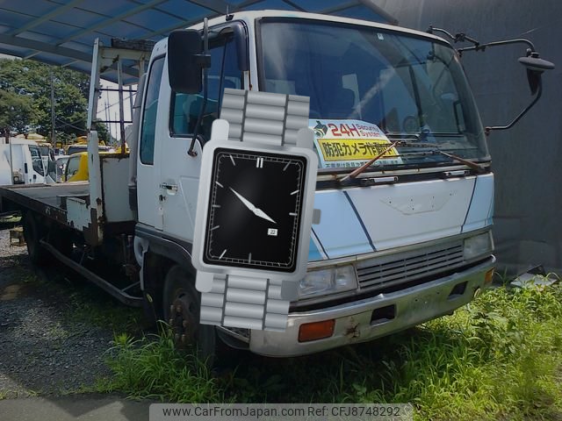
3 h 51 min
